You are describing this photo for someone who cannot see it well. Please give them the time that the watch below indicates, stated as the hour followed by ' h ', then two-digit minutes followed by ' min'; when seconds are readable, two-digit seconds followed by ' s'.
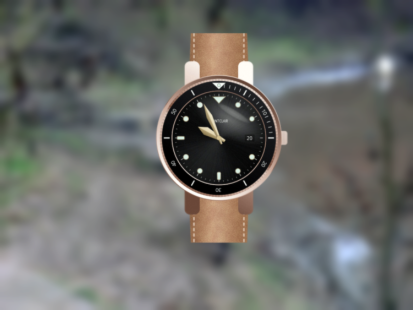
9 h 56 min
